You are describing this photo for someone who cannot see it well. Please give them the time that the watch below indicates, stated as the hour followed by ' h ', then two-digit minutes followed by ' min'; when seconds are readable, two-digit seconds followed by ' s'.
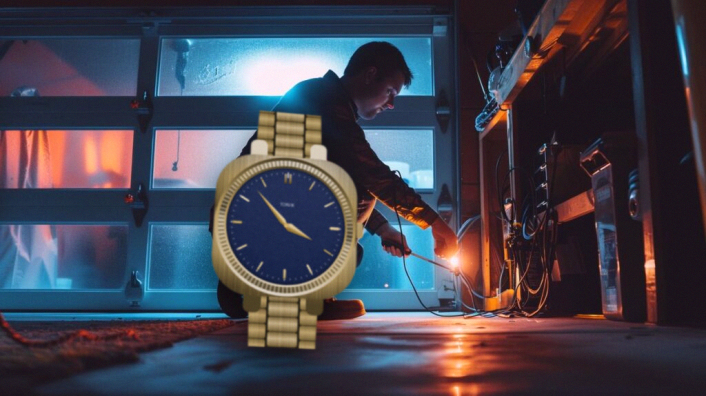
3 h 53 min
